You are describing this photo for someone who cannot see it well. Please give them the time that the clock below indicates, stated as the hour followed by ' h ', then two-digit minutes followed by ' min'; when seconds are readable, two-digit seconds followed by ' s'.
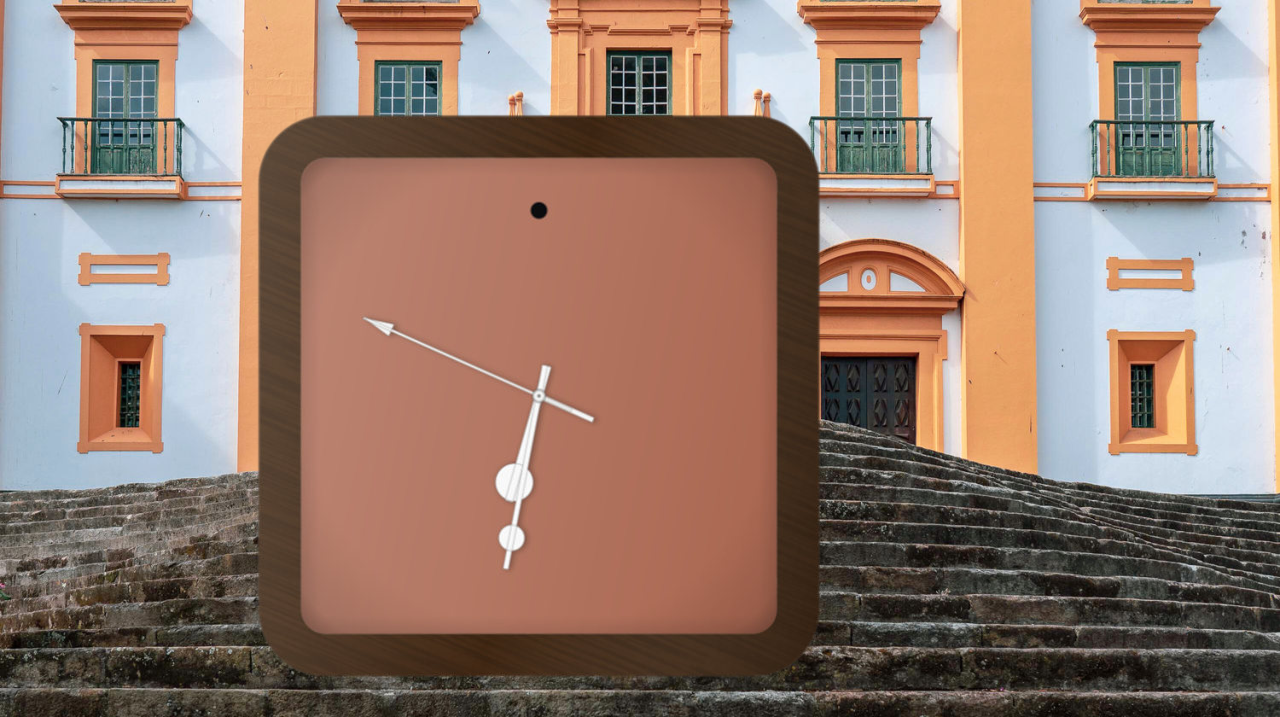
6 h 31 min 49 s
